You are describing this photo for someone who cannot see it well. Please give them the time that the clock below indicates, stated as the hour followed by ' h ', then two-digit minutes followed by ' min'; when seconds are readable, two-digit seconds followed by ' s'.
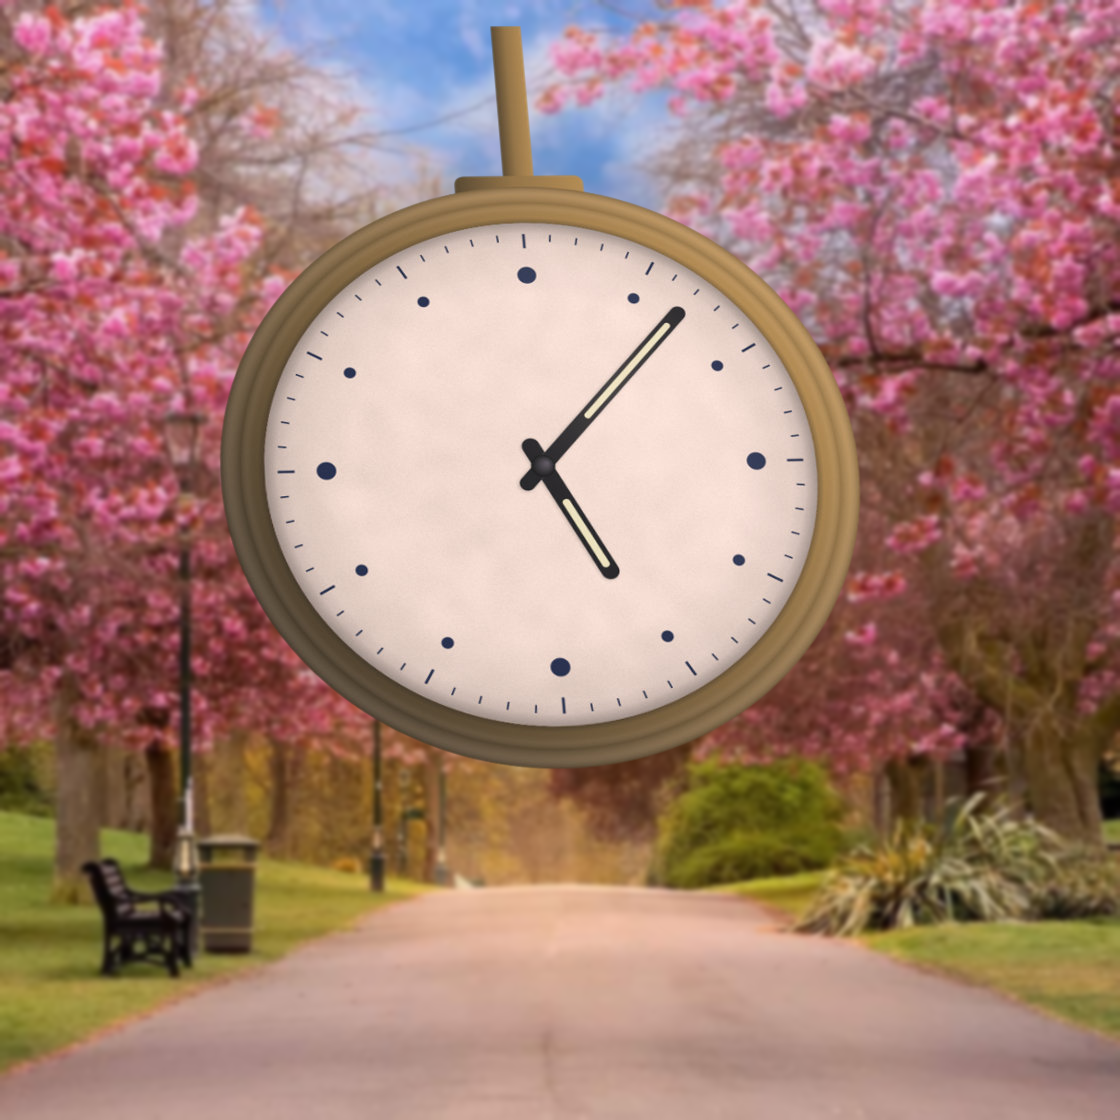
5 h 07 min
